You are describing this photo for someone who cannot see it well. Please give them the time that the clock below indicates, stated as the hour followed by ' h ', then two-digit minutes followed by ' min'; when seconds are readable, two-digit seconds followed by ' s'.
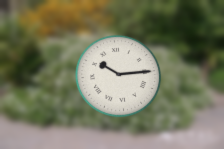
10 h 15 min
